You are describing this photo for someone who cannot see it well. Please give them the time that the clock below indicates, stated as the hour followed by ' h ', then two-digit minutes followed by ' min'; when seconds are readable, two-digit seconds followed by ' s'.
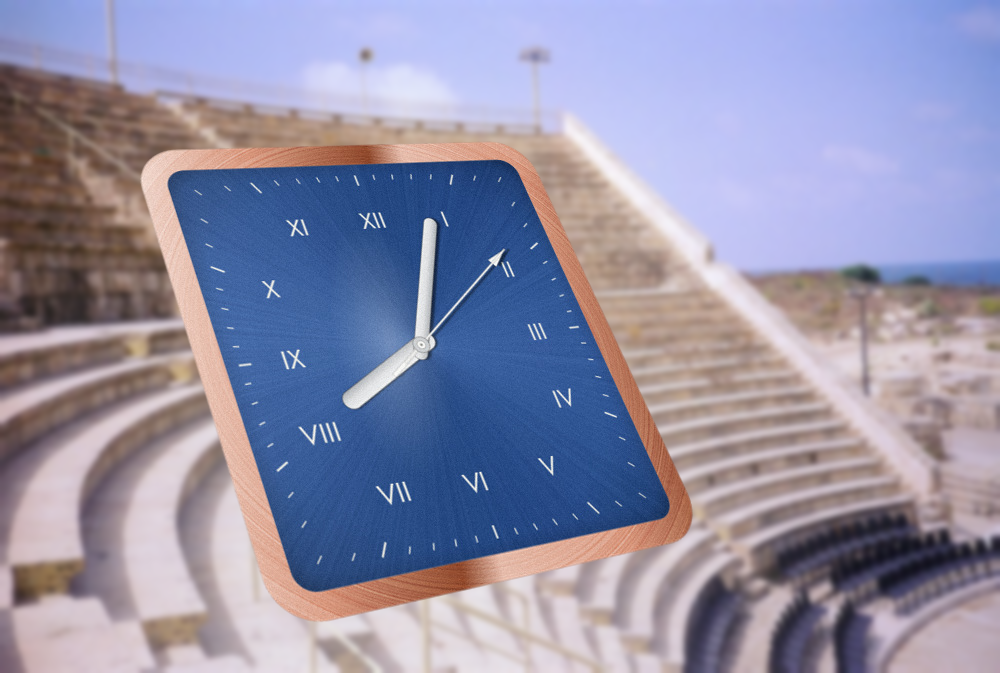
8 h 04 min 09 s
